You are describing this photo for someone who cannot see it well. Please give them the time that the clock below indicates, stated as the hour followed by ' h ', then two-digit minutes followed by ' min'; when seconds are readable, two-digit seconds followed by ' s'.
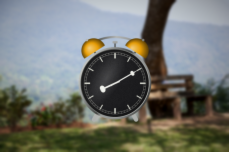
8 h 10 min
